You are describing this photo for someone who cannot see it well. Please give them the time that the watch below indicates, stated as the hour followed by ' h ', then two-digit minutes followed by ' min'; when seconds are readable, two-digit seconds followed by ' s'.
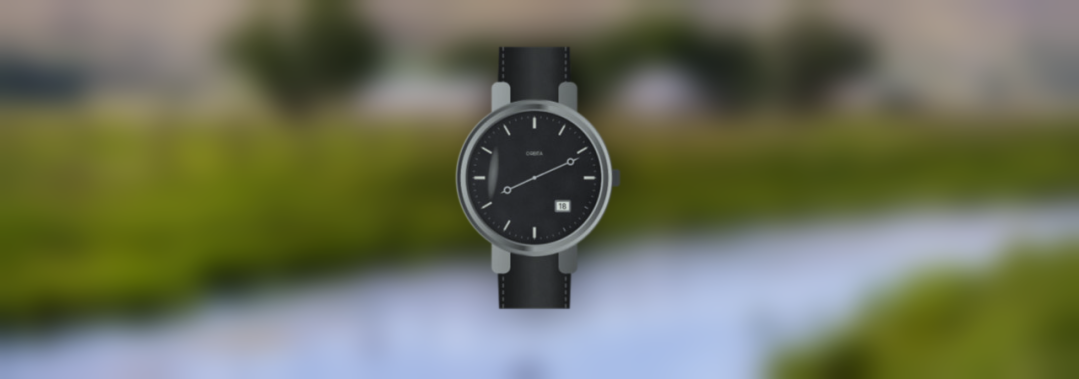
8 h 11 min
